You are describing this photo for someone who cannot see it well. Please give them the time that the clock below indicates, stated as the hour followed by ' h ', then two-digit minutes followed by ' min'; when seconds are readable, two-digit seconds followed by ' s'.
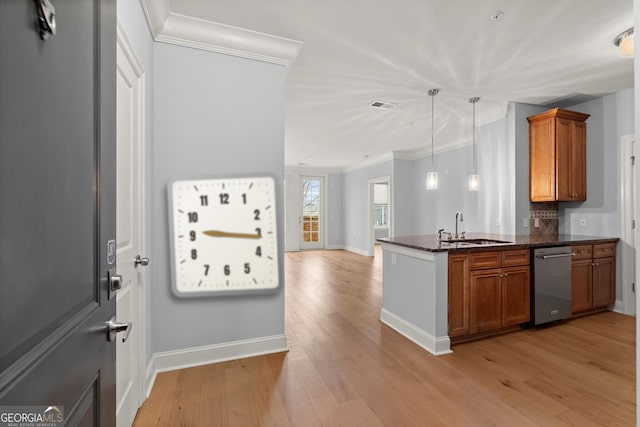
9 h 16 min
